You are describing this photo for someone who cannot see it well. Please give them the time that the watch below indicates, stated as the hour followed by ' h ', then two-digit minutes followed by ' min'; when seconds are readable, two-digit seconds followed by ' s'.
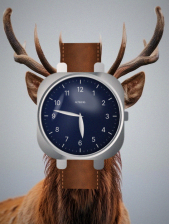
5 h 47 min
